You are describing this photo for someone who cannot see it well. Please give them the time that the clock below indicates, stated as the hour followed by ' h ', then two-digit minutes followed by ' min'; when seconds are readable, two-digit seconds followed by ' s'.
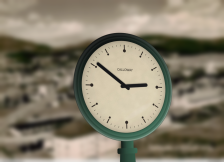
2 h 51 min
